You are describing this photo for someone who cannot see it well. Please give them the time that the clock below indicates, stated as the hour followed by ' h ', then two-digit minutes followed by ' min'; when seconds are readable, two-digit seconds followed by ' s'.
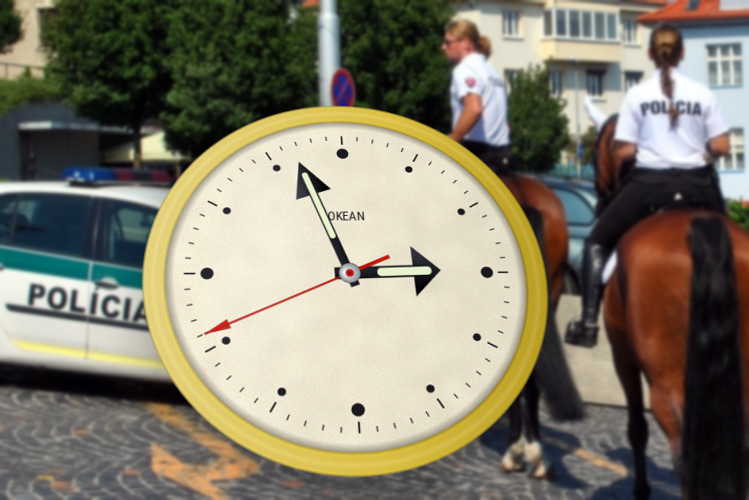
2 h 56 min 41 s
